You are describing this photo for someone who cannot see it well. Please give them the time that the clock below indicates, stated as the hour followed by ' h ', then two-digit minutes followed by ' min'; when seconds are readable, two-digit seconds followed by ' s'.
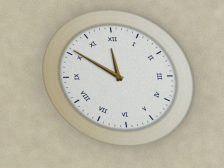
11 h 51 min
